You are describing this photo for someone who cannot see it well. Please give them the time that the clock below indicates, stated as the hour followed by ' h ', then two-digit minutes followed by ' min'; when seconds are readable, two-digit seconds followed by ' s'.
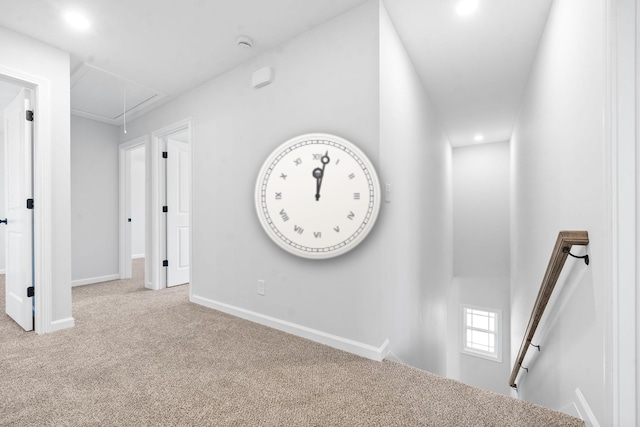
12 h 02 min
